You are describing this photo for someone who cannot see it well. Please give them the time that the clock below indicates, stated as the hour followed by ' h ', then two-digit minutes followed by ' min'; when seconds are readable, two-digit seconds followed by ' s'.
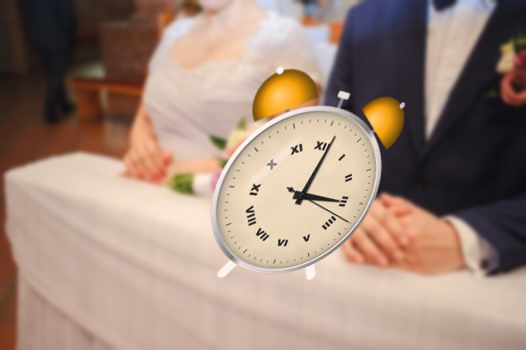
3 h 01 min 18 s
